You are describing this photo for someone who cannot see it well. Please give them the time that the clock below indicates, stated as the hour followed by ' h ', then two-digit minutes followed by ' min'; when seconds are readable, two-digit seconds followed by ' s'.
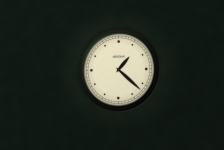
1 h 22 min
